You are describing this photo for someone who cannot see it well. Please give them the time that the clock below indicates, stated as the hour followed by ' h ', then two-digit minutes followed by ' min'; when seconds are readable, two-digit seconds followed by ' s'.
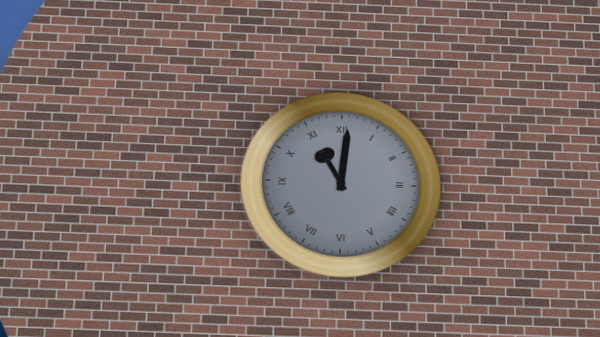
11 h 01 min
